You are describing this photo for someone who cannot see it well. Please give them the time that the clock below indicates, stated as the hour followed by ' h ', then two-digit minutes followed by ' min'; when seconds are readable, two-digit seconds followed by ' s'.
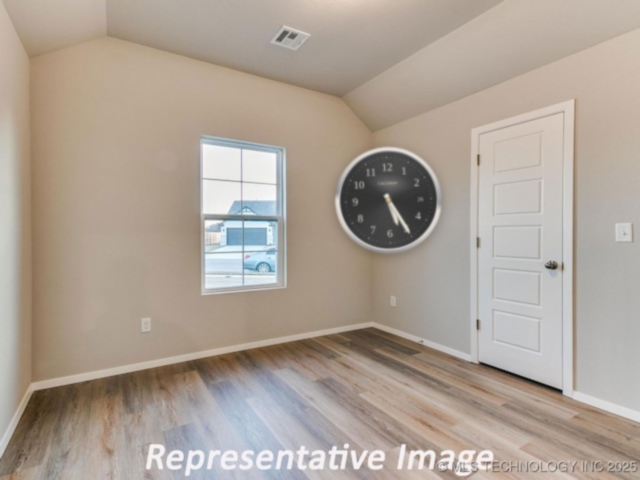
5 h 25 min
